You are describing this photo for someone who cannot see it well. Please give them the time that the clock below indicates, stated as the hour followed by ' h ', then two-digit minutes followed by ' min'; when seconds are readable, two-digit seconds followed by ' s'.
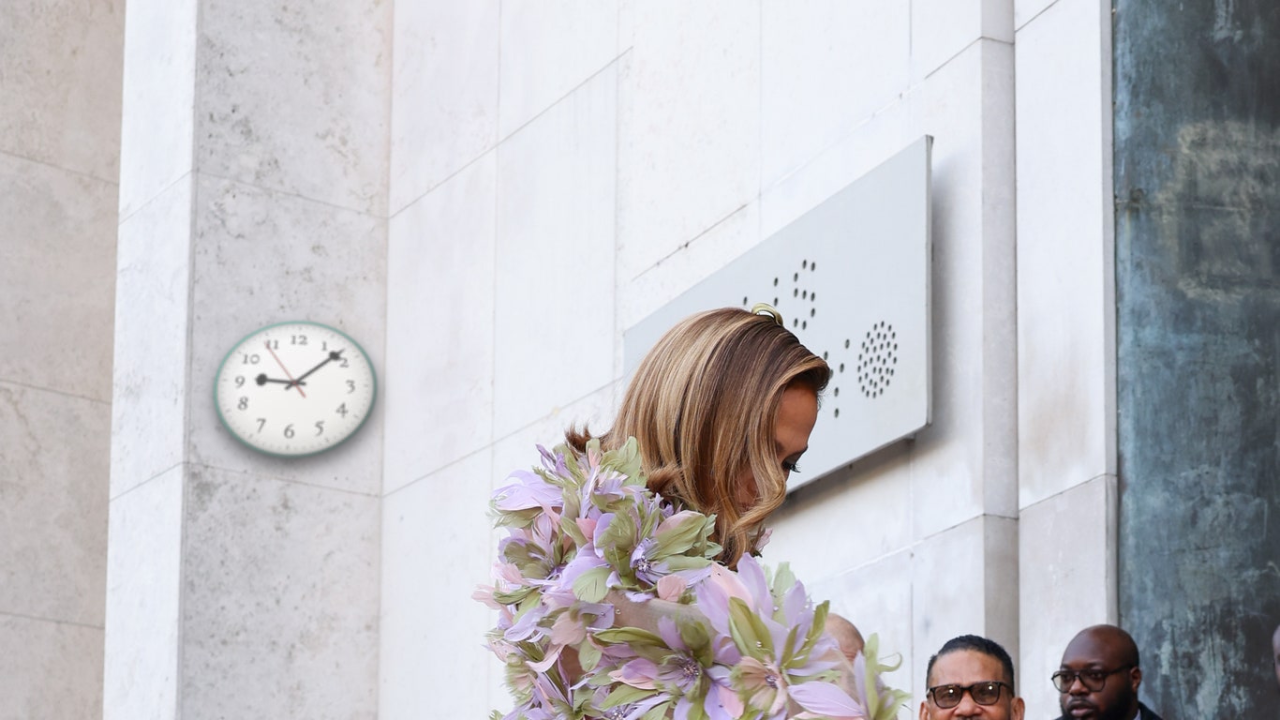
9 h 07 min 54 s
